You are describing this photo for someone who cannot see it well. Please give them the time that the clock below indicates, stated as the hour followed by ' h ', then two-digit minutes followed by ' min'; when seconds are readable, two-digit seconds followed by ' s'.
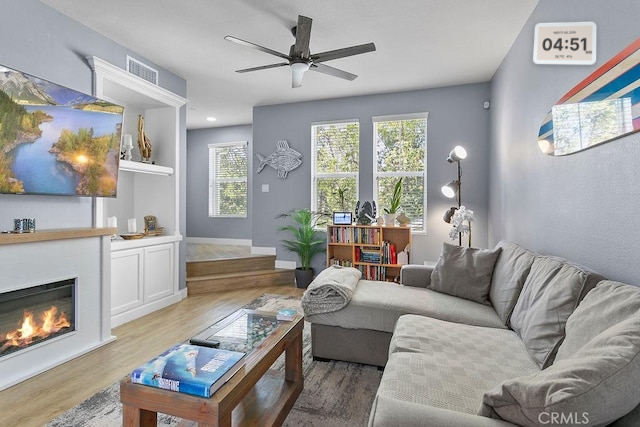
4 h 51 min
